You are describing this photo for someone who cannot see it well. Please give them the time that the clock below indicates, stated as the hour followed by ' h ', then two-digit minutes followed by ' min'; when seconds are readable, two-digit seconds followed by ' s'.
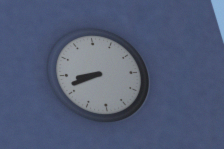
8 h 42 min
